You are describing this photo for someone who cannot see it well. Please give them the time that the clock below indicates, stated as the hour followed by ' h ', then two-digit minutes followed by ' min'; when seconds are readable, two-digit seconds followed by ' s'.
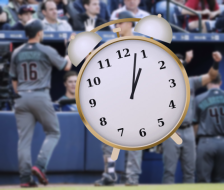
1 h 03 min
